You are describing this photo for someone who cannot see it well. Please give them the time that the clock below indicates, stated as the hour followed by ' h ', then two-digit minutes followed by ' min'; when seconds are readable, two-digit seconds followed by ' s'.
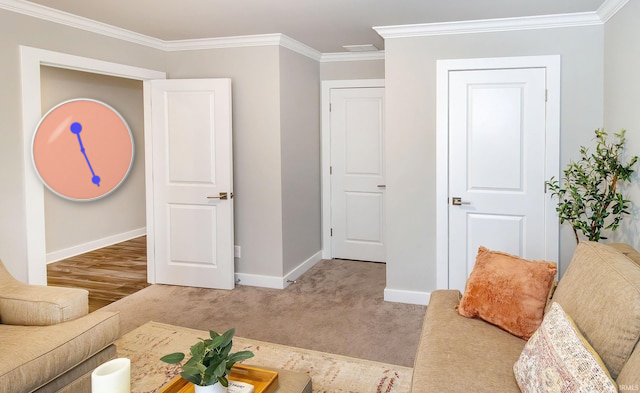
11 h 26 min
